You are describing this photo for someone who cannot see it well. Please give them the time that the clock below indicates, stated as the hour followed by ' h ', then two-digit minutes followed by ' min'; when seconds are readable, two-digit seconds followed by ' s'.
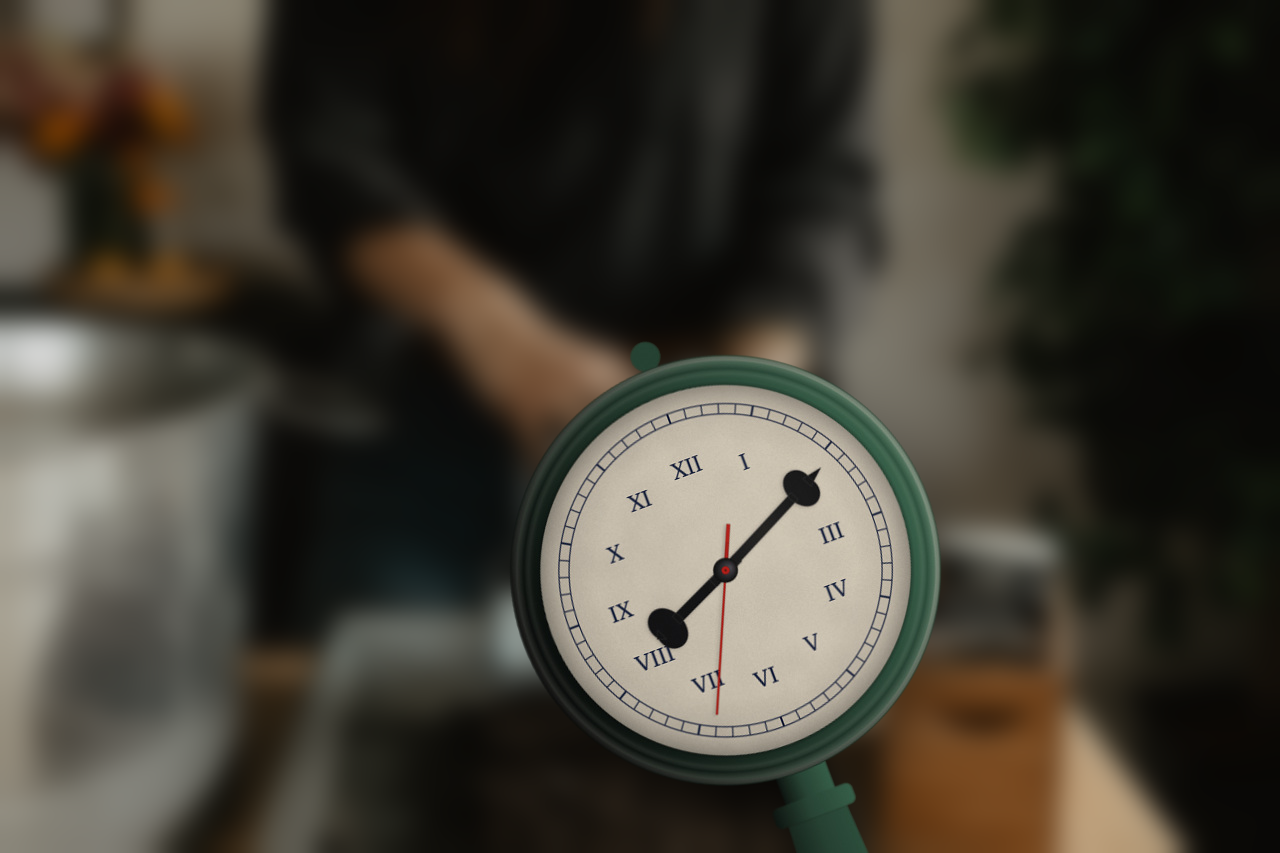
8 h 10 min 34 s
